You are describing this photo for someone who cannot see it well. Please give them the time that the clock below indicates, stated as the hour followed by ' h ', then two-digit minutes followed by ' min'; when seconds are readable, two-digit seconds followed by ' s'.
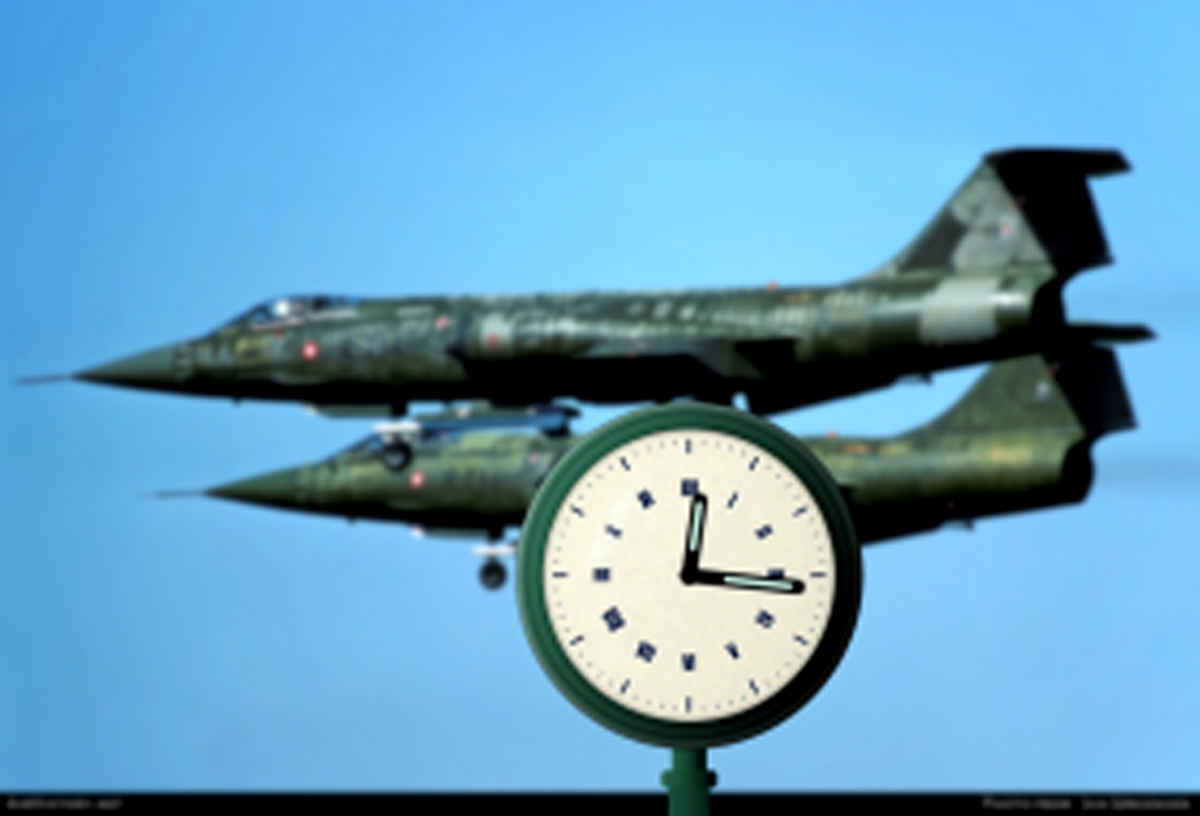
12 h 16 min
